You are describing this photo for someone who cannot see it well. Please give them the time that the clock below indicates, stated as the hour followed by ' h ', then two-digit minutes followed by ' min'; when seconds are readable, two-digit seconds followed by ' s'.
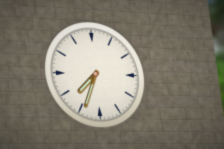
7 h 34 min
